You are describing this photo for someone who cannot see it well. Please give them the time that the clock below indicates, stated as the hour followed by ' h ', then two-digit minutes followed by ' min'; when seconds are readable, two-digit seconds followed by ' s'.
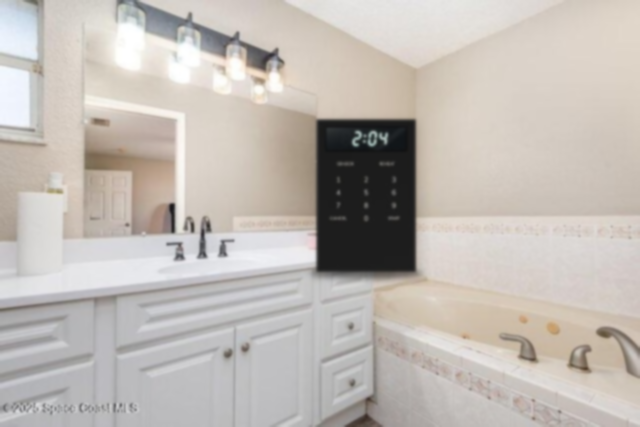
2 h 04 min
